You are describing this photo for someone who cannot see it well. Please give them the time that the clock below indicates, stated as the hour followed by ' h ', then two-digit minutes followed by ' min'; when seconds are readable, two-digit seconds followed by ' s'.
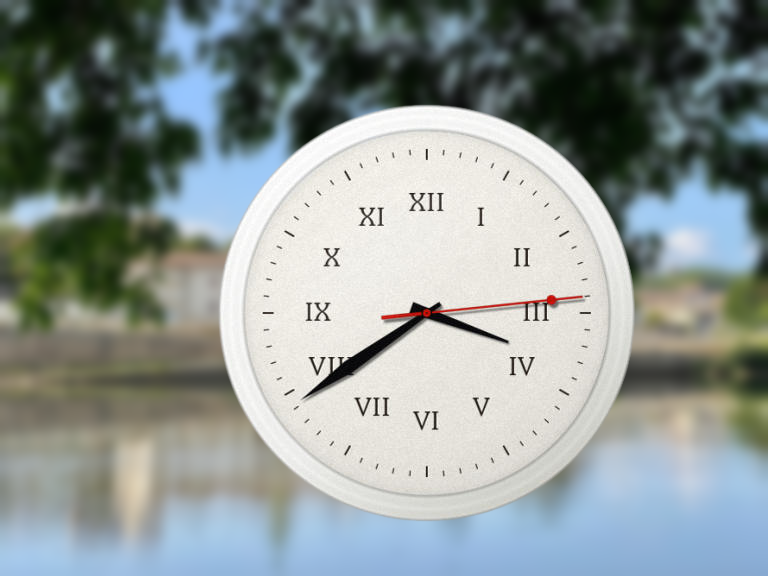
3 h 39 min 14 s
